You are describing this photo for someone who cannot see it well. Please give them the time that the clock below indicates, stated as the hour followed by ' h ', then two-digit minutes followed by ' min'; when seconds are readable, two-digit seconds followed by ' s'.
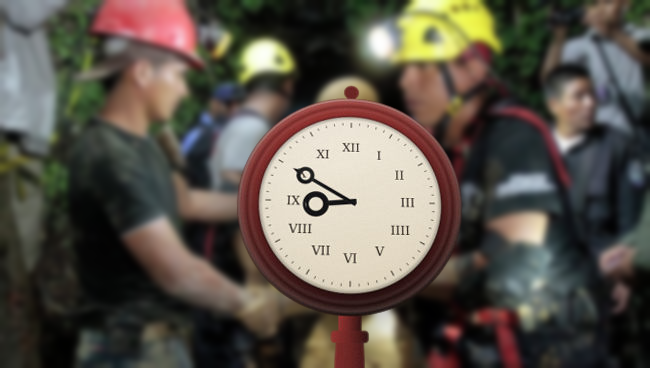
8 h 50 min
